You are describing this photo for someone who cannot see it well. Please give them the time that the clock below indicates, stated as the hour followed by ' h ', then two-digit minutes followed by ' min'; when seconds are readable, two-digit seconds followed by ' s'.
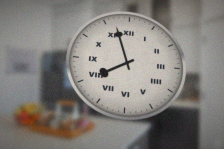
7 h 57 min
